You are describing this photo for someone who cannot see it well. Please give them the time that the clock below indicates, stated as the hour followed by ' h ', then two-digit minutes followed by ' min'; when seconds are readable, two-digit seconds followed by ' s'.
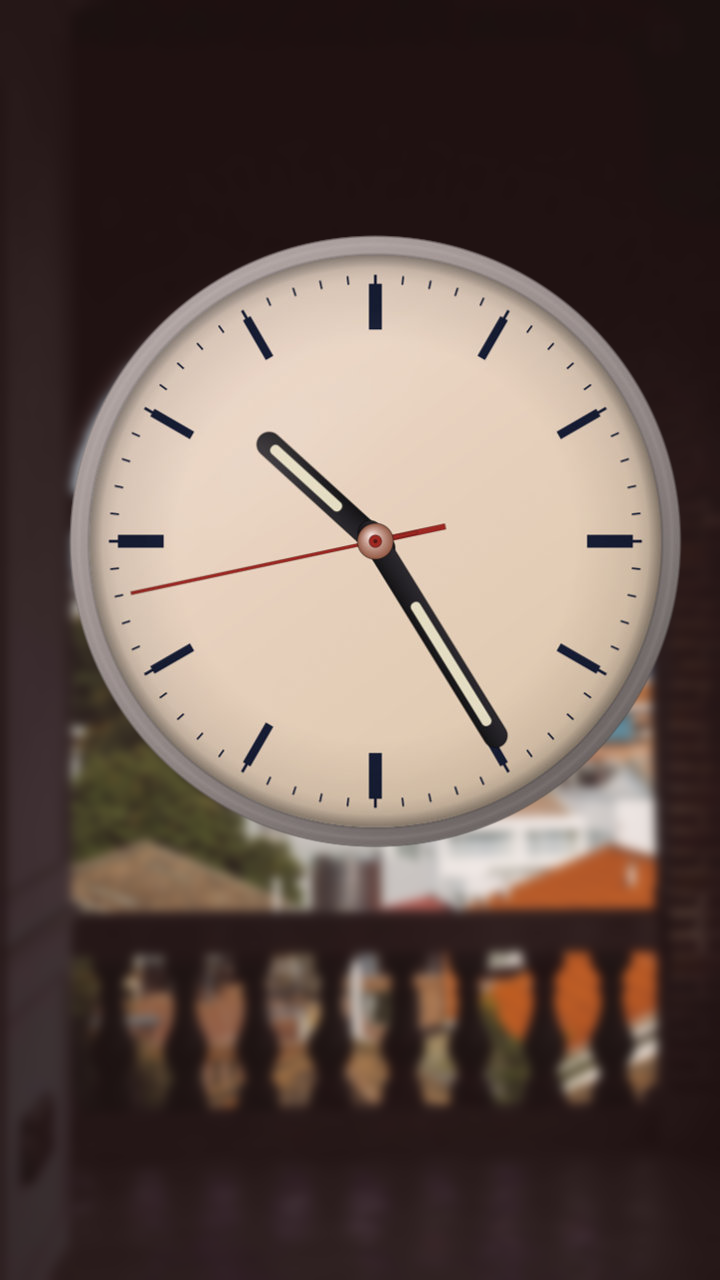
10 h 24 min 43 s
